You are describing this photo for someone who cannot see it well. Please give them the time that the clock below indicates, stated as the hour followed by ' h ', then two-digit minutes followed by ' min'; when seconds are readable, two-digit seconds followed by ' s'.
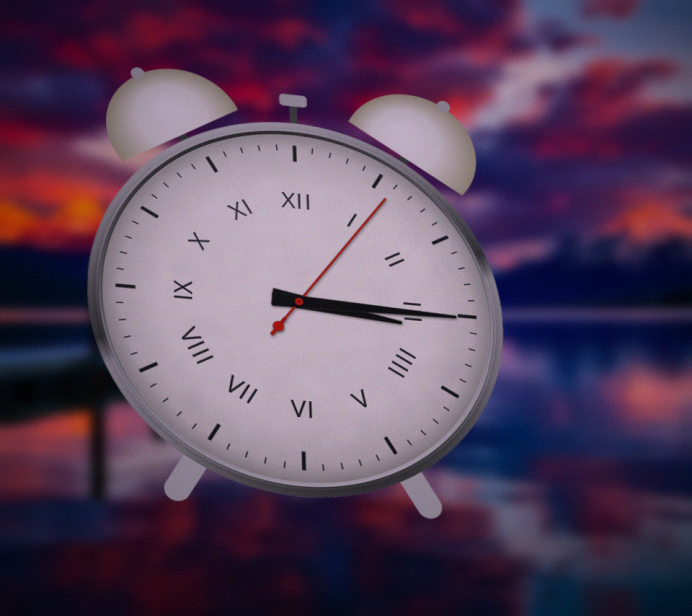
3 h 15 min 06 s
